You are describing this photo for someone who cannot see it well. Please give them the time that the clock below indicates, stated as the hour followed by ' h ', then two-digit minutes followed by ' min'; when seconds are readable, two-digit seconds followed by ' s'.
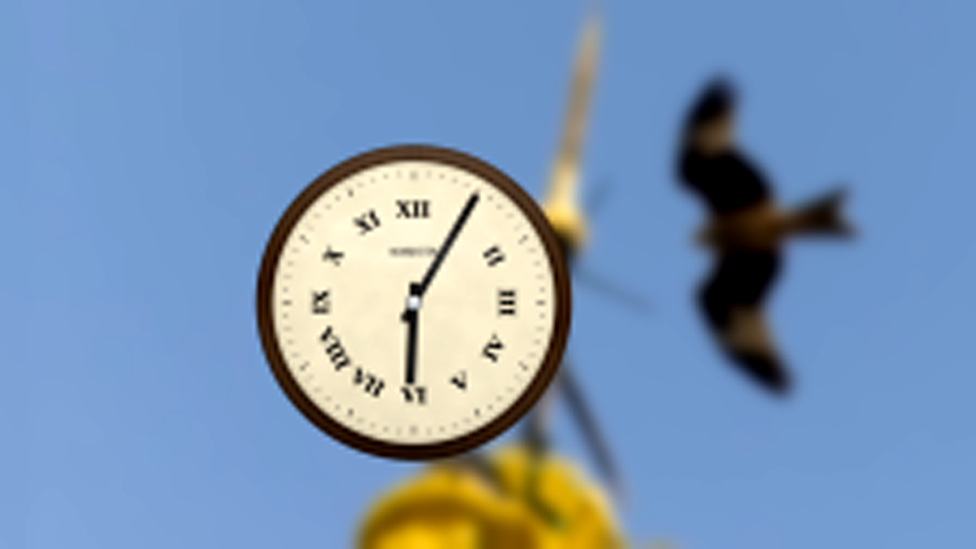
6 h 05 min
